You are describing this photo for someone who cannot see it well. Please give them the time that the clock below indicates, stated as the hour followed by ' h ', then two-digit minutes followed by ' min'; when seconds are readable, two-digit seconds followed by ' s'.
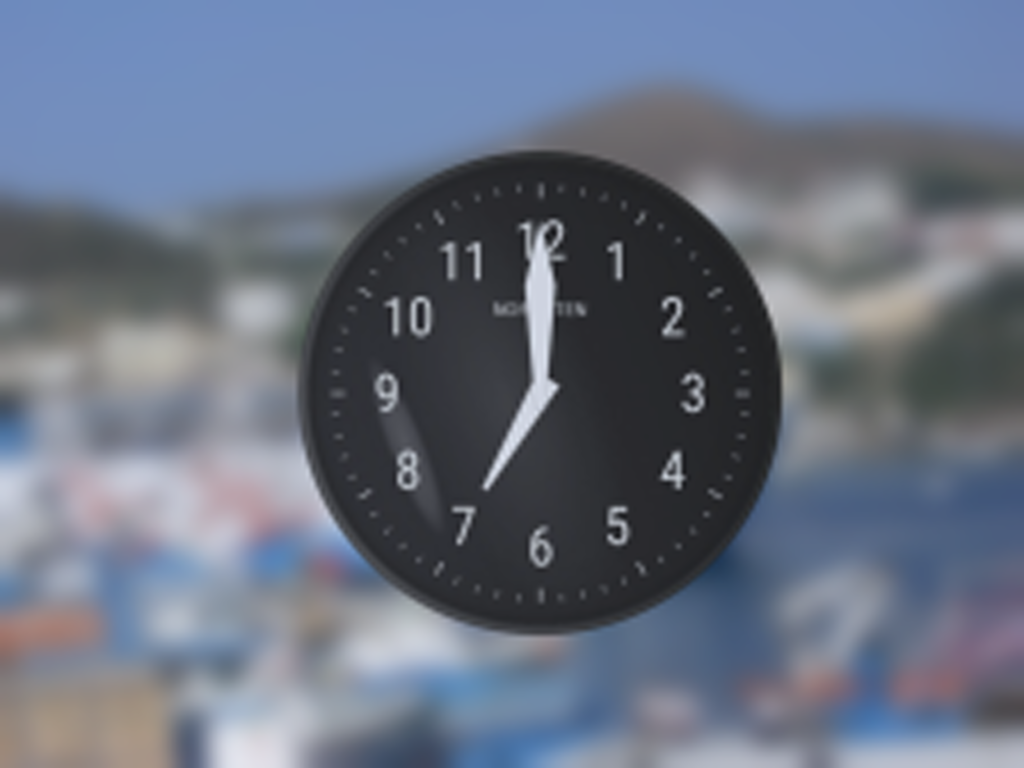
7 h 00 min
